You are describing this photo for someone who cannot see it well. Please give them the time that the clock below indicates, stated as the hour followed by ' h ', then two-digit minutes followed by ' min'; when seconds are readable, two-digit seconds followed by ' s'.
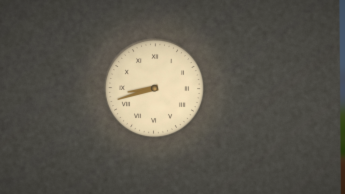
8 h 42 min
